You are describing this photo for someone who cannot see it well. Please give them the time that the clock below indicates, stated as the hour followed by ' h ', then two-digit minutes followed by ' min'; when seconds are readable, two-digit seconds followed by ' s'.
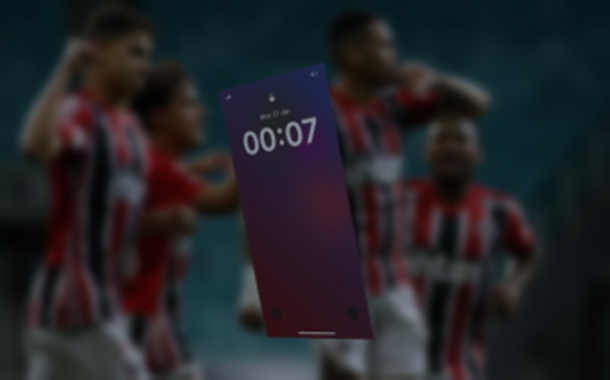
0 h 07 min
